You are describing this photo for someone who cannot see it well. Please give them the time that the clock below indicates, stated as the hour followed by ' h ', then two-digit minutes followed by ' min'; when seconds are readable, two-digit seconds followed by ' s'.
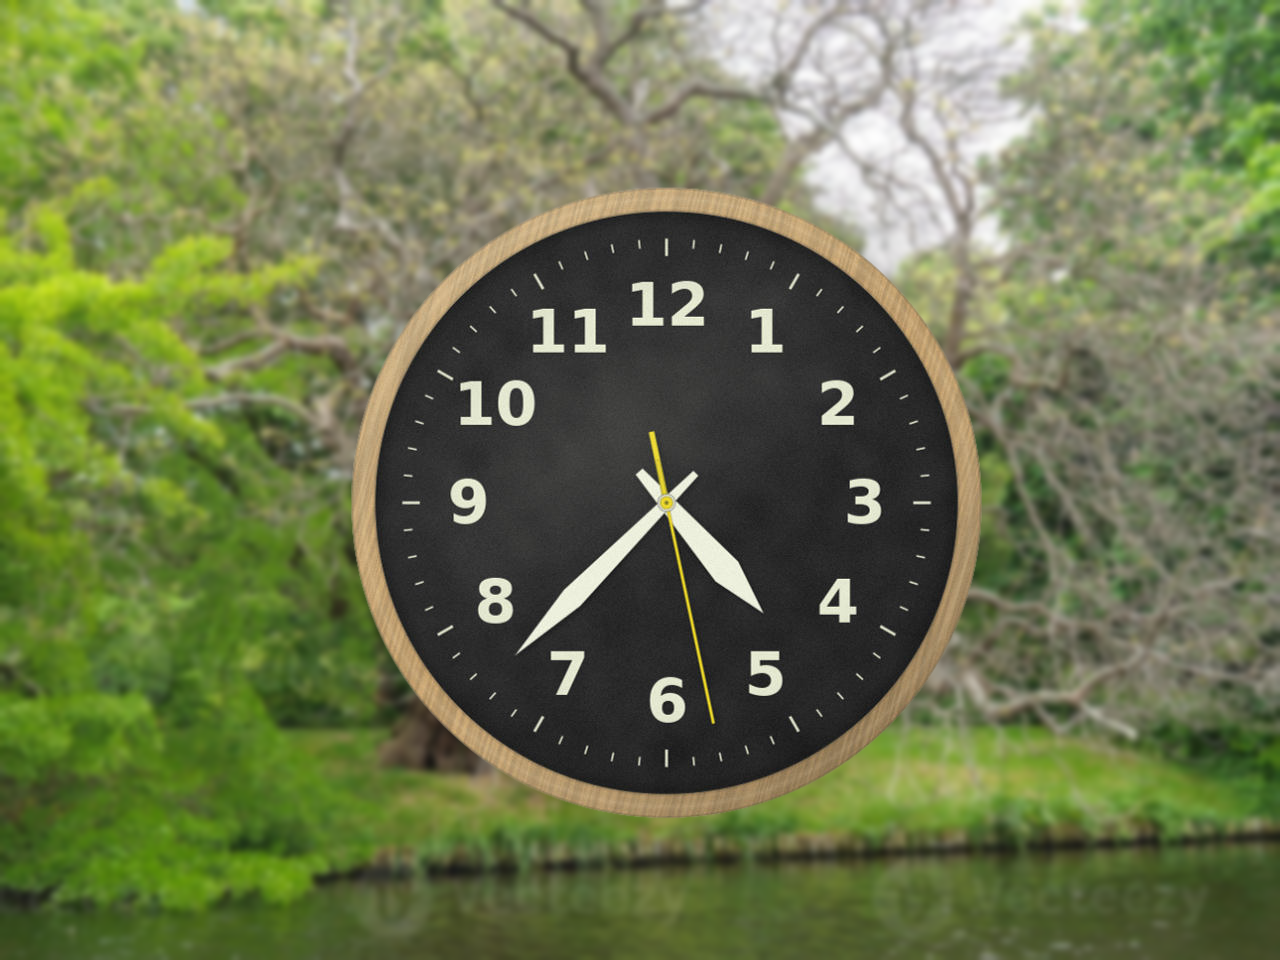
4 h 37 min 28 s
